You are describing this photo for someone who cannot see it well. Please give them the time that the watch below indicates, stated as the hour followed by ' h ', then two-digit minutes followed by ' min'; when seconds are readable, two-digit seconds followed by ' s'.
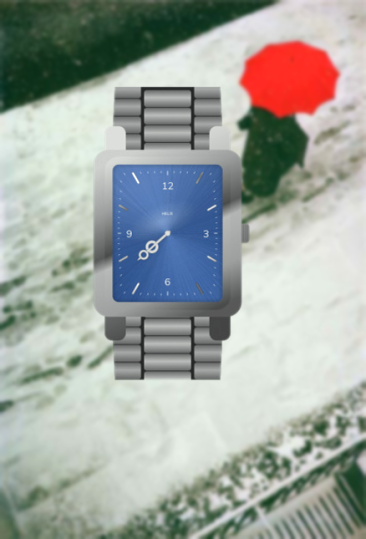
7 h 38 min
